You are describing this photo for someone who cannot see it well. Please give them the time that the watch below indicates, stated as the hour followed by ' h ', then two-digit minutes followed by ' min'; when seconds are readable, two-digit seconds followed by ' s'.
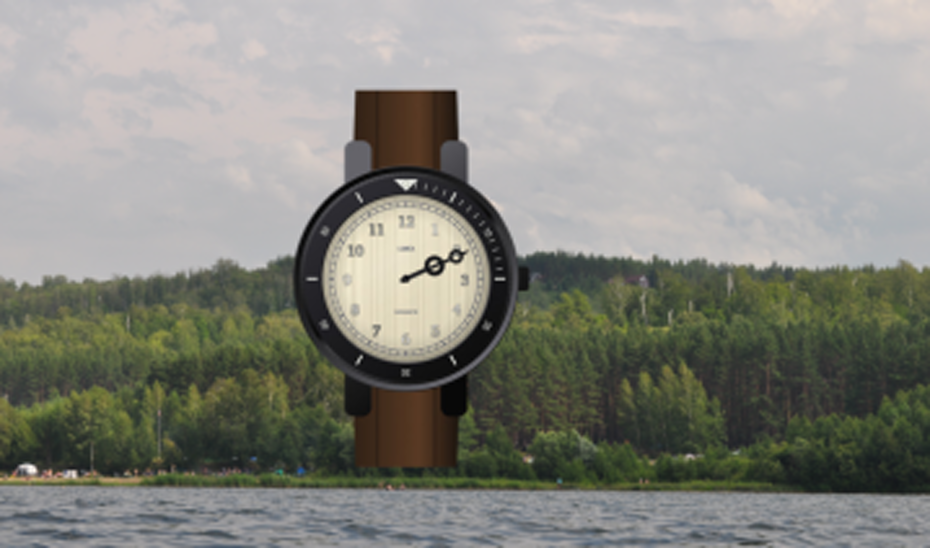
2 h 11 min
